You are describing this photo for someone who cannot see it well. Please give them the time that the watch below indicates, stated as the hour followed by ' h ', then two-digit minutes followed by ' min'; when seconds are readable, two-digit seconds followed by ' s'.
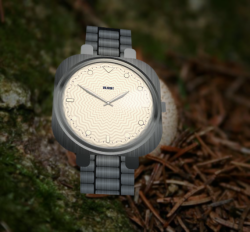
1 h 50 min
